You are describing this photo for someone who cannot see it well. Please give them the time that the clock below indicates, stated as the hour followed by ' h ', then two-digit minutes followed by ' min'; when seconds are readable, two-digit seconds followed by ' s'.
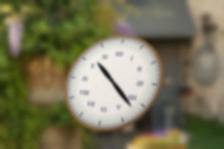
10 h 22 min
